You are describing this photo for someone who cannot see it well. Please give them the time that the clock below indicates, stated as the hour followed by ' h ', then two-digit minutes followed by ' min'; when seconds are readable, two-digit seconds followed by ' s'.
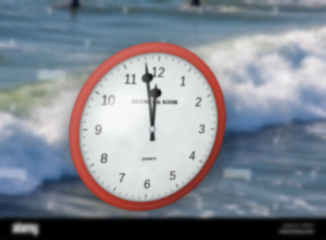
11 h 58 min
